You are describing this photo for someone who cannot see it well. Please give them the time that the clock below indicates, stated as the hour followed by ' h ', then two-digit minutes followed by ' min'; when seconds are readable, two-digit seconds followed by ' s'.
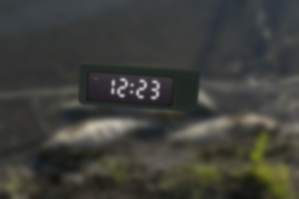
12 h 23 min
